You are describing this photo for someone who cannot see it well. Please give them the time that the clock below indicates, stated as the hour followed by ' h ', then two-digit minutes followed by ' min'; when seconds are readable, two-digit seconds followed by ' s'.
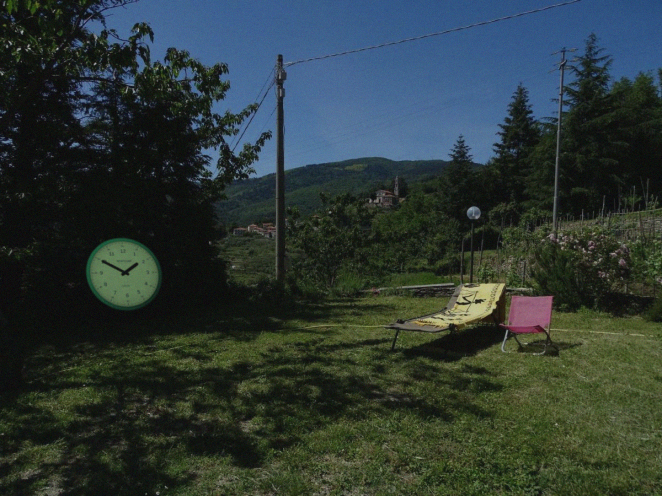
1 h 50 min
